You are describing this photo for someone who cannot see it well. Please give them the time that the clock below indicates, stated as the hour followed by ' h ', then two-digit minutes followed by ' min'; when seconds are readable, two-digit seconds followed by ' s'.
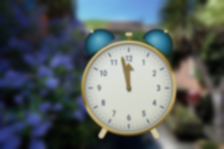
11 h 58 min
